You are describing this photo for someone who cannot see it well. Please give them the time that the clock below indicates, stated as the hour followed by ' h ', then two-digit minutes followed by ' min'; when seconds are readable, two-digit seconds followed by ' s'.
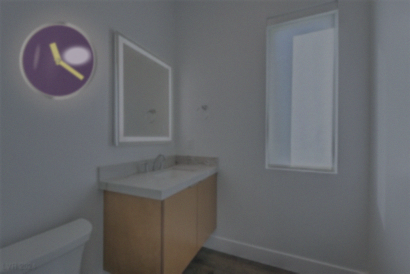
11 h 21 min
